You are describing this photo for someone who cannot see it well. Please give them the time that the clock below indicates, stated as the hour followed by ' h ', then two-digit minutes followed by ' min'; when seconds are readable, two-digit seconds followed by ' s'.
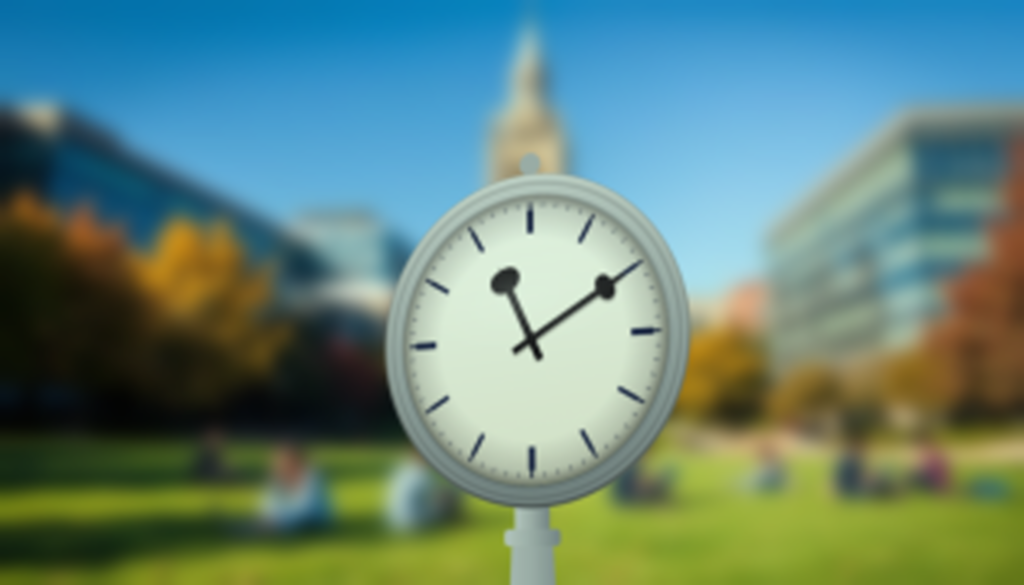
11 h 10 min
